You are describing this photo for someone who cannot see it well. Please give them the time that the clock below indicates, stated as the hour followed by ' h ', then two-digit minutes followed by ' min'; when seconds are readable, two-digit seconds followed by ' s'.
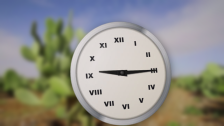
9 h 15 min
